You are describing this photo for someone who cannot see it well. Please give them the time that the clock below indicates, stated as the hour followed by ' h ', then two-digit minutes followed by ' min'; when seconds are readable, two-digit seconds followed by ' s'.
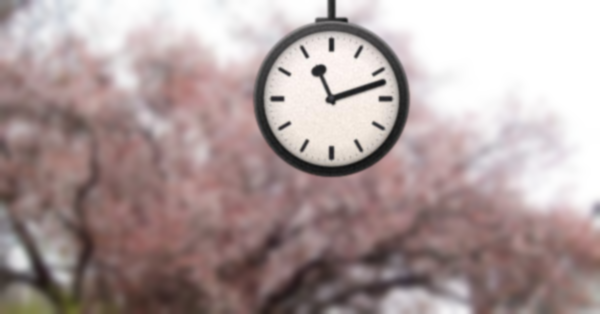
11 h 12 min
